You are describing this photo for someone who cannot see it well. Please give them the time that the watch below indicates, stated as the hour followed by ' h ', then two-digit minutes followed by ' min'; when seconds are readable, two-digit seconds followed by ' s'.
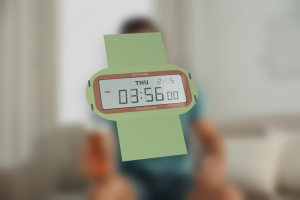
3 h 56 min 00 s
